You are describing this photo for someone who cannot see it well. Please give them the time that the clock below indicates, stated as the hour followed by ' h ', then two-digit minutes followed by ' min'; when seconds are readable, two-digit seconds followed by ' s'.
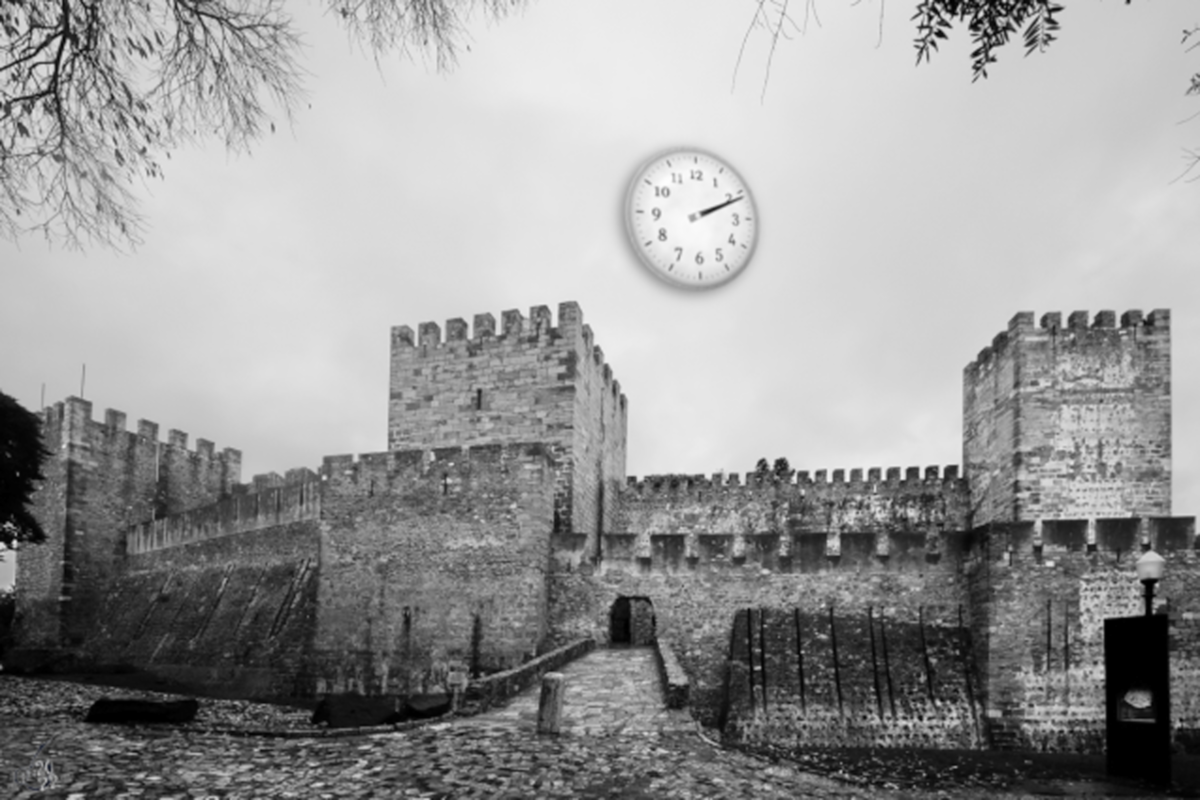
2 h 11 min
